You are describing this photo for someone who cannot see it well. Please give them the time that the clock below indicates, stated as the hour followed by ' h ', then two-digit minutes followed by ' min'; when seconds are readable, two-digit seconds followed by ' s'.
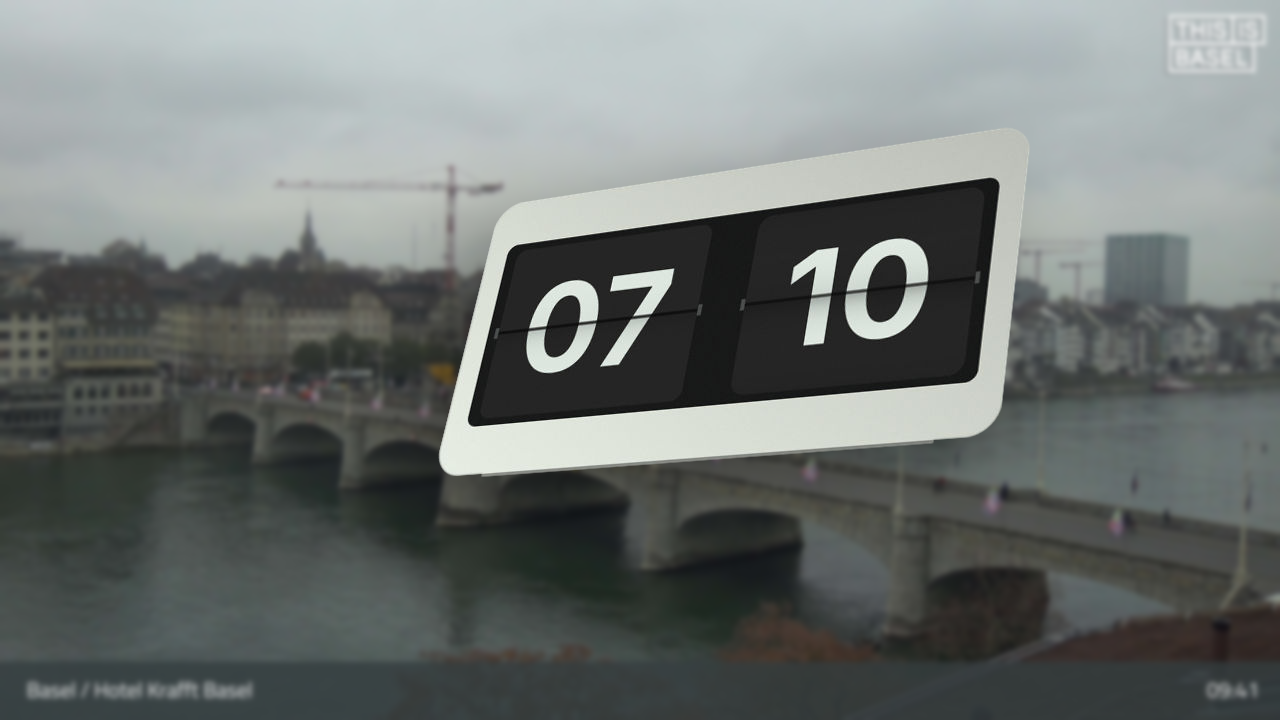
7 h 10 min
